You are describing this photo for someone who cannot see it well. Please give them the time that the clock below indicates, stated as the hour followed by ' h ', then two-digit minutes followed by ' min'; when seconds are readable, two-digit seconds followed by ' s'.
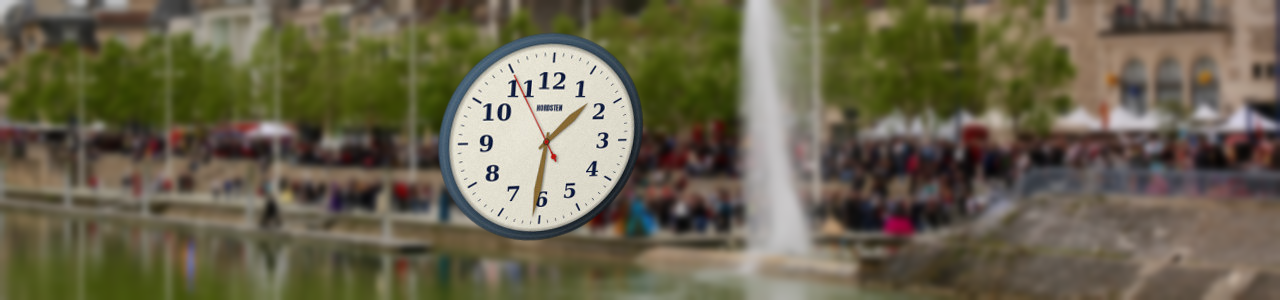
1 h 30 min 55 s
